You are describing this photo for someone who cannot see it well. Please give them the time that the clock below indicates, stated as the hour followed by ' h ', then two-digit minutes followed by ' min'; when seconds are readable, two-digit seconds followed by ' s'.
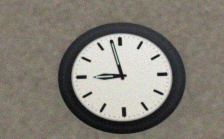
8 h 58 min
